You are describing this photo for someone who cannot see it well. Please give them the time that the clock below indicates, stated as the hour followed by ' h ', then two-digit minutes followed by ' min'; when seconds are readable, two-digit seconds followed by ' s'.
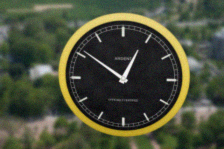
12 h 51 min
